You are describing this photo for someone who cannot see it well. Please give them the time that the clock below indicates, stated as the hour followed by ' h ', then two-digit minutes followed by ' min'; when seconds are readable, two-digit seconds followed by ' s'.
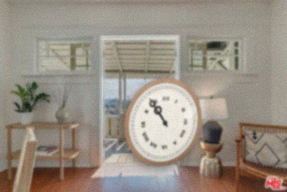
10 h 54 min
